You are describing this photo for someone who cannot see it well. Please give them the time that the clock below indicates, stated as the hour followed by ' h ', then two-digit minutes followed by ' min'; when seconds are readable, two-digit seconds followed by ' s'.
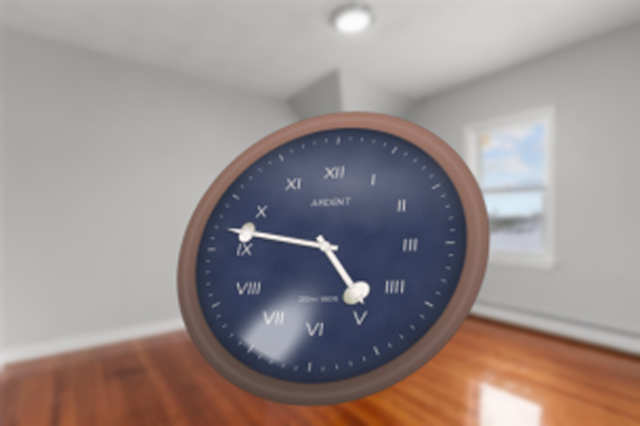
4 h 47 min
